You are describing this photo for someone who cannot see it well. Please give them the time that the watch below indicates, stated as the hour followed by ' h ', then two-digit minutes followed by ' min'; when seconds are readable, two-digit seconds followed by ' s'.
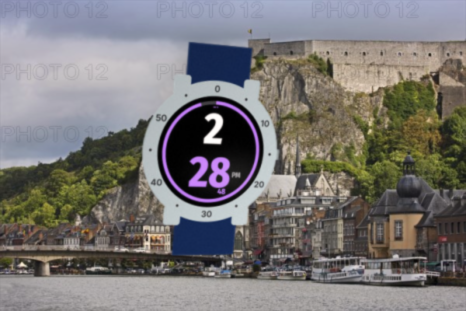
2 h 28 min
